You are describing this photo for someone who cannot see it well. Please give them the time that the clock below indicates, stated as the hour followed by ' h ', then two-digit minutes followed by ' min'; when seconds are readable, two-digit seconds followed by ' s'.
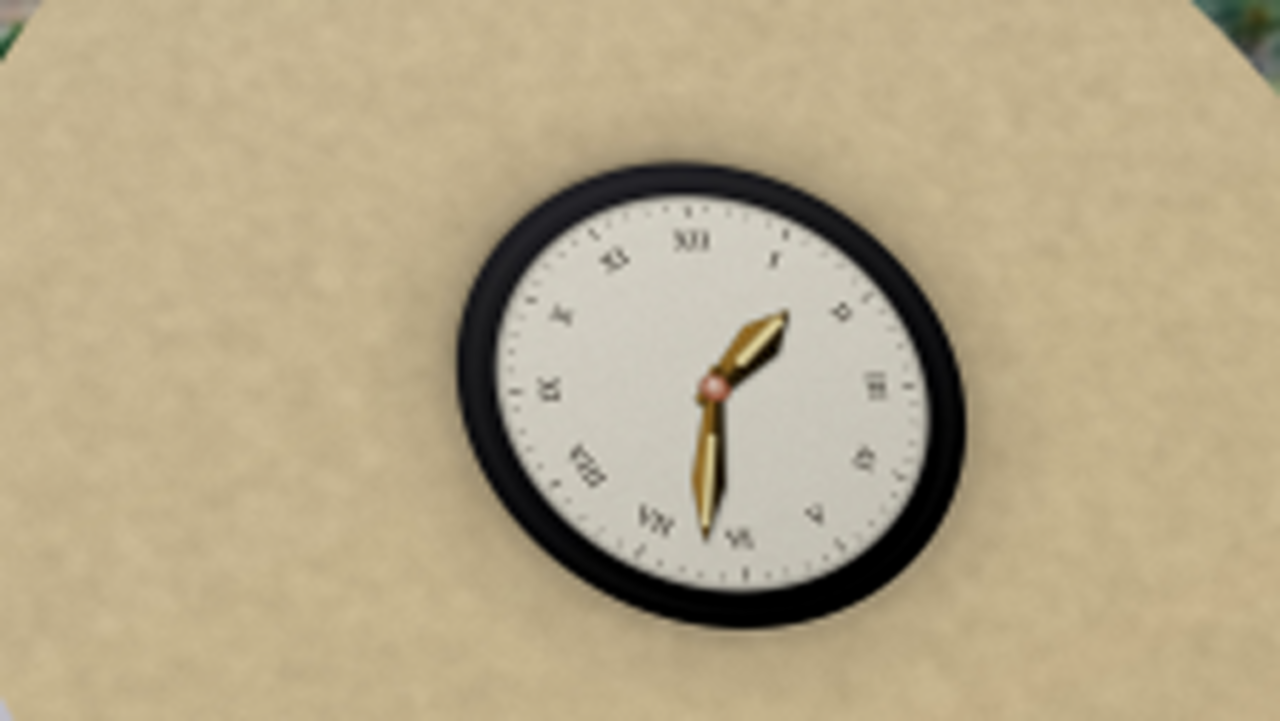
1 h 32 min
